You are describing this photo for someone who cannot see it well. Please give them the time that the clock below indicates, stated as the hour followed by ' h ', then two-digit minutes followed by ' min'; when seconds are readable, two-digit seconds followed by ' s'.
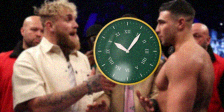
10 h 06 min
